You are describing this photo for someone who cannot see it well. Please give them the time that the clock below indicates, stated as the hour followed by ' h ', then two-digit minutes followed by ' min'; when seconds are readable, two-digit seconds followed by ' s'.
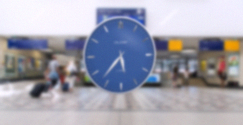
5 h 37 min
